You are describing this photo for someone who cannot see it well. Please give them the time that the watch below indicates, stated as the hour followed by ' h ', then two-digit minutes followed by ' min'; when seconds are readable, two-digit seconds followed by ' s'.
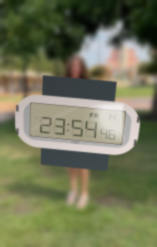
23 h 54 min 46 s
